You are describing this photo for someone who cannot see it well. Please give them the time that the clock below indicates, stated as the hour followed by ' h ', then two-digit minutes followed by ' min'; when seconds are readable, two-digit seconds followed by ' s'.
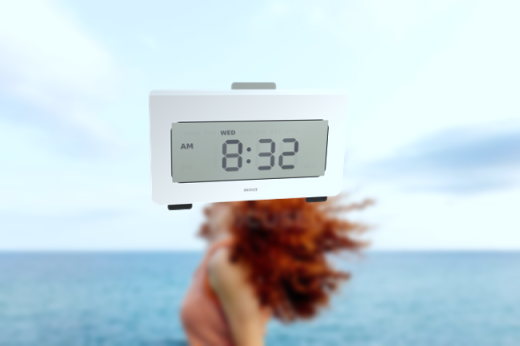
8 h 32 min
